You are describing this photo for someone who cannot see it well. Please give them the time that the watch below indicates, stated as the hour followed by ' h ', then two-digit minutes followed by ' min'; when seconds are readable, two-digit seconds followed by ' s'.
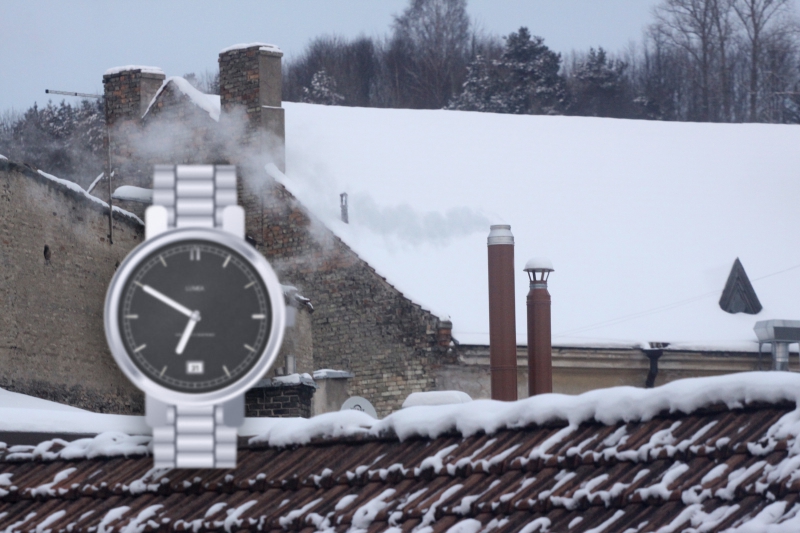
6 h 50 min
